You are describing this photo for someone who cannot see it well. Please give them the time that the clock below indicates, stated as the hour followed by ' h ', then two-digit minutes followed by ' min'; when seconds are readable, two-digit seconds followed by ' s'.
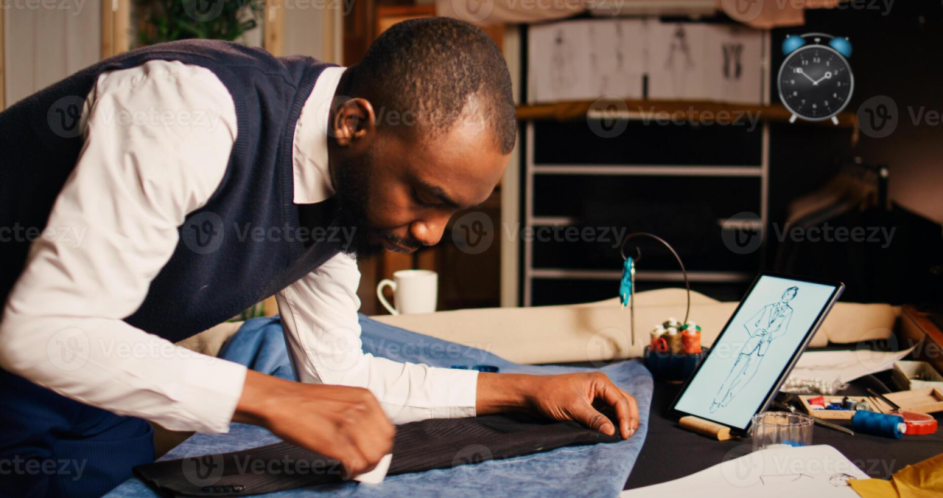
1 h 51 min
